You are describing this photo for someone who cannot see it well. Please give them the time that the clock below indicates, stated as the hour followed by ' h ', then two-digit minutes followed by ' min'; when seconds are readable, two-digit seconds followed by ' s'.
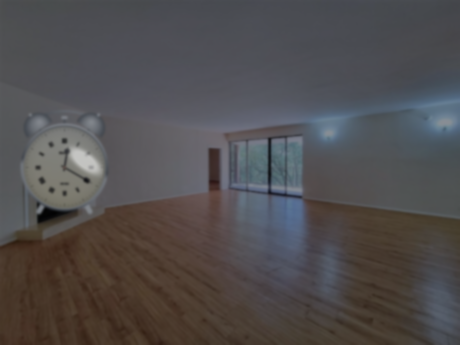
12 h 20 min
